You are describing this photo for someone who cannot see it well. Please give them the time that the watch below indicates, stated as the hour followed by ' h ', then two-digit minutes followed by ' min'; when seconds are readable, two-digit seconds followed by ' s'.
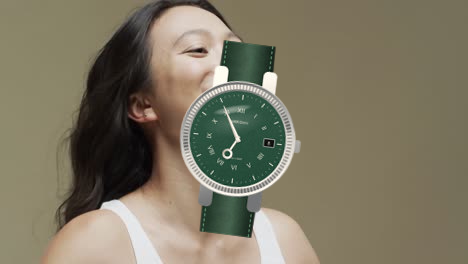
6 h 55 min
